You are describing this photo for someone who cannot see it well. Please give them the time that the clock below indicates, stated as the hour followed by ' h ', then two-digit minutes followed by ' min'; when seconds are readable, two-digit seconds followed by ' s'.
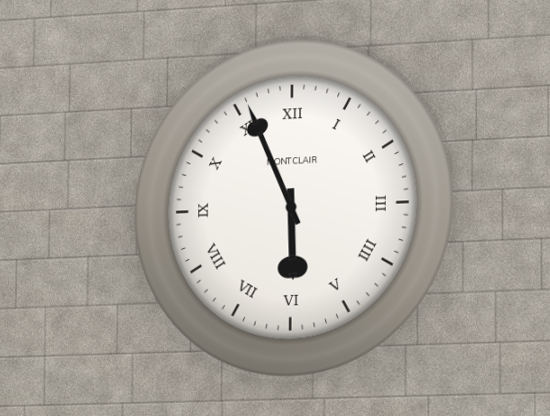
5 h 56 min
